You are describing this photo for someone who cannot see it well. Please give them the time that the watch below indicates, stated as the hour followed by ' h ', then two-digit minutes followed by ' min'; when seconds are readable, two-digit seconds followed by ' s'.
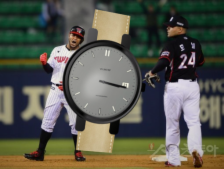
3 h 16 min
